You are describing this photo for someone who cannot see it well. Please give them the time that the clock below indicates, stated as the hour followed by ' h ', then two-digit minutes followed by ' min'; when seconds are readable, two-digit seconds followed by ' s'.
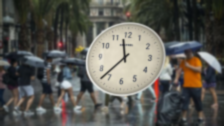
11 h 37 min
